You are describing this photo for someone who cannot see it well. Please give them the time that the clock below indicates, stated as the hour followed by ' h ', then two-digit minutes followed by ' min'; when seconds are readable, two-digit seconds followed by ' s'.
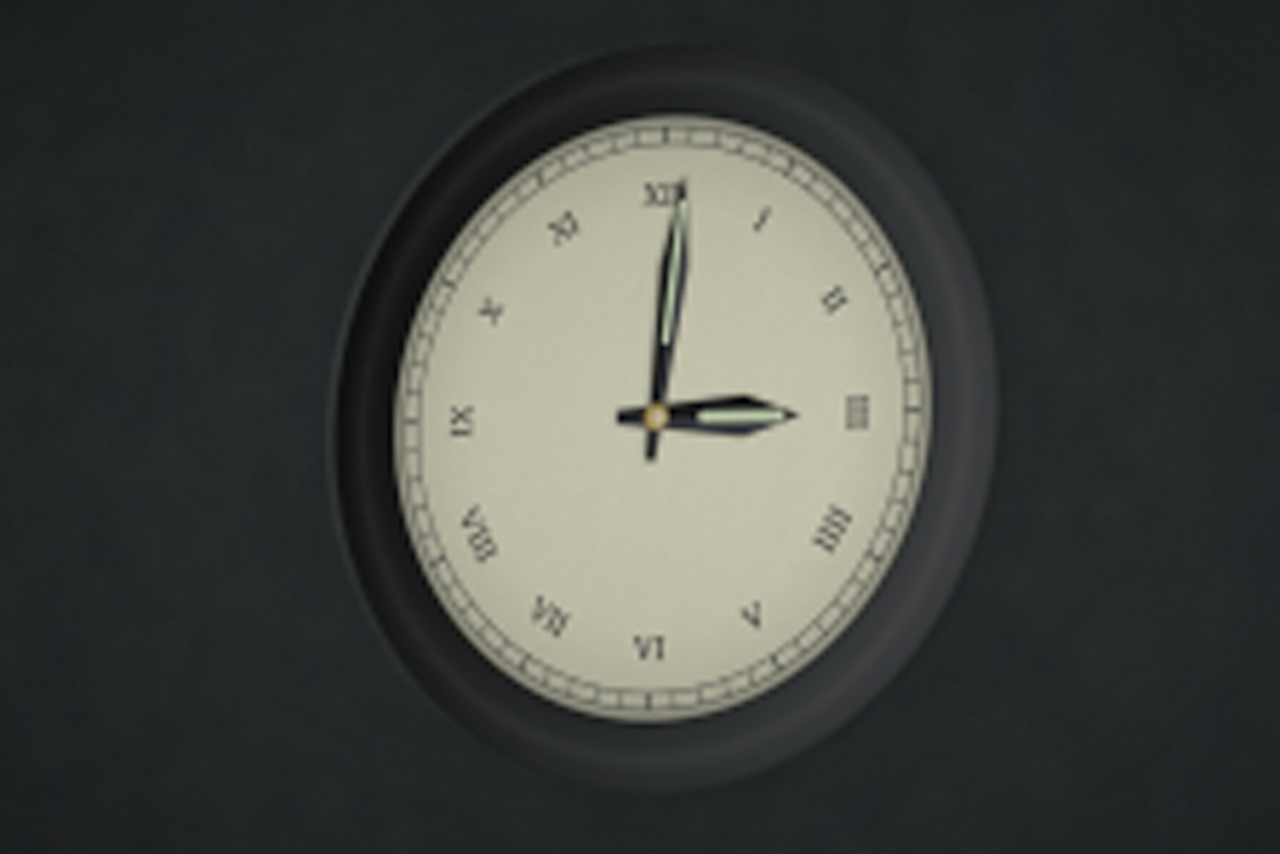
3 h 01 min
